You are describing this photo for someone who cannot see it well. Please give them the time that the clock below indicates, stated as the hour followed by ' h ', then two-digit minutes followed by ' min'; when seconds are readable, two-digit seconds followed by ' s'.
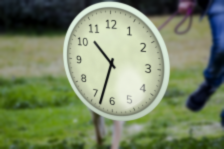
10 h 33 min
